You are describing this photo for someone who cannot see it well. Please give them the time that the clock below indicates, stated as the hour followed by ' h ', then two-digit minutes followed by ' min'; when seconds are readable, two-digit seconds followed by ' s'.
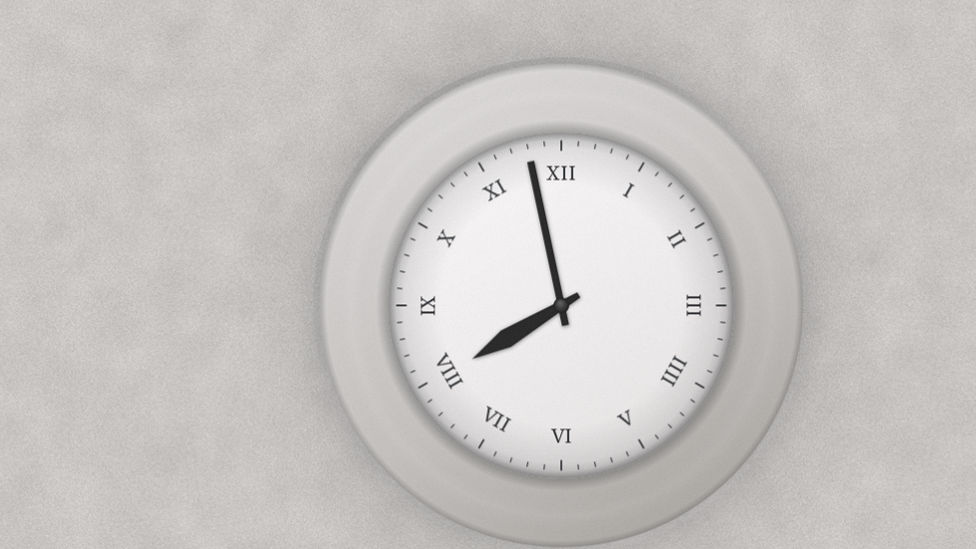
7 h 58 min
